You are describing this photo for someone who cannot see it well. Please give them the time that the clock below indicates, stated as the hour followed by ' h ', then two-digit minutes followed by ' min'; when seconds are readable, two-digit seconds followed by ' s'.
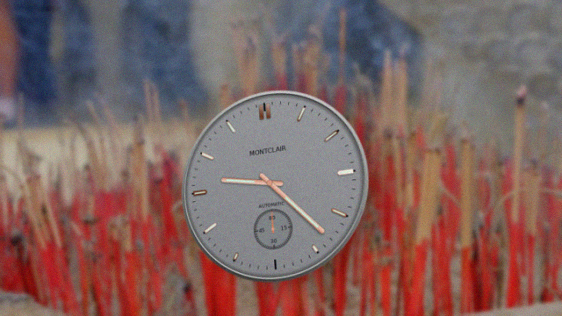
9 h 23 min
